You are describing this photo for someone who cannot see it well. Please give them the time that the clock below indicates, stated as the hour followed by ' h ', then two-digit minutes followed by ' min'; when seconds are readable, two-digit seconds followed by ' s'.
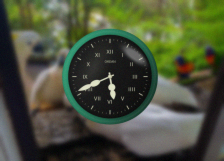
5 h 41 min
